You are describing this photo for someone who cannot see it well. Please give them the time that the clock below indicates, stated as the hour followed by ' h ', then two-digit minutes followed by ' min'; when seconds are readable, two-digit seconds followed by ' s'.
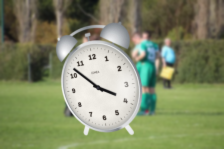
3 h 52 min
